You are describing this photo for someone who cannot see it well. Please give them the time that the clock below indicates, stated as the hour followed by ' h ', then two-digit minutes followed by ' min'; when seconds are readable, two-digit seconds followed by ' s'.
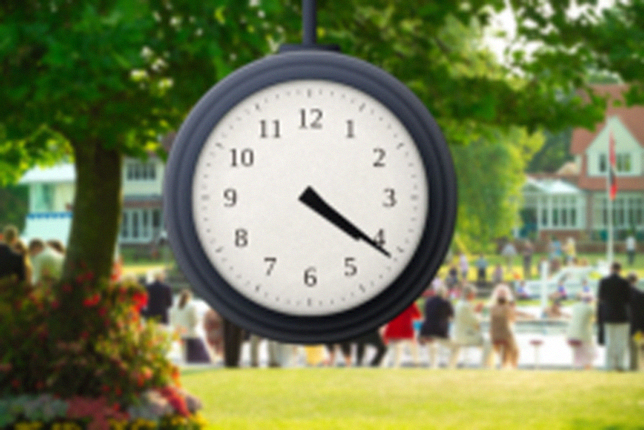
4 h 21 min
